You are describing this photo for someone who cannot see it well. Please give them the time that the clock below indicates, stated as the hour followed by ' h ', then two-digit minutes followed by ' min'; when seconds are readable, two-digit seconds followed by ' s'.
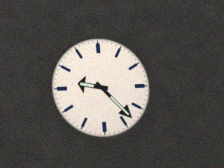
9 h 23 min
